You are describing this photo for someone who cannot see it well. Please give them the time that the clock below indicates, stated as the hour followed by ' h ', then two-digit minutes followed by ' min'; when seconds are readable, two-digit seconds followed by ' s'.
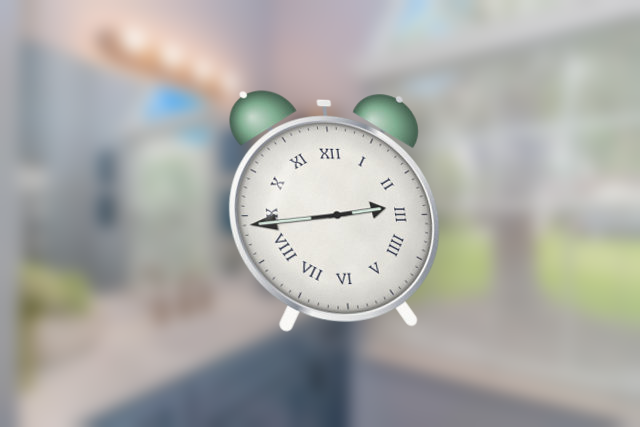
2 h 44 min
